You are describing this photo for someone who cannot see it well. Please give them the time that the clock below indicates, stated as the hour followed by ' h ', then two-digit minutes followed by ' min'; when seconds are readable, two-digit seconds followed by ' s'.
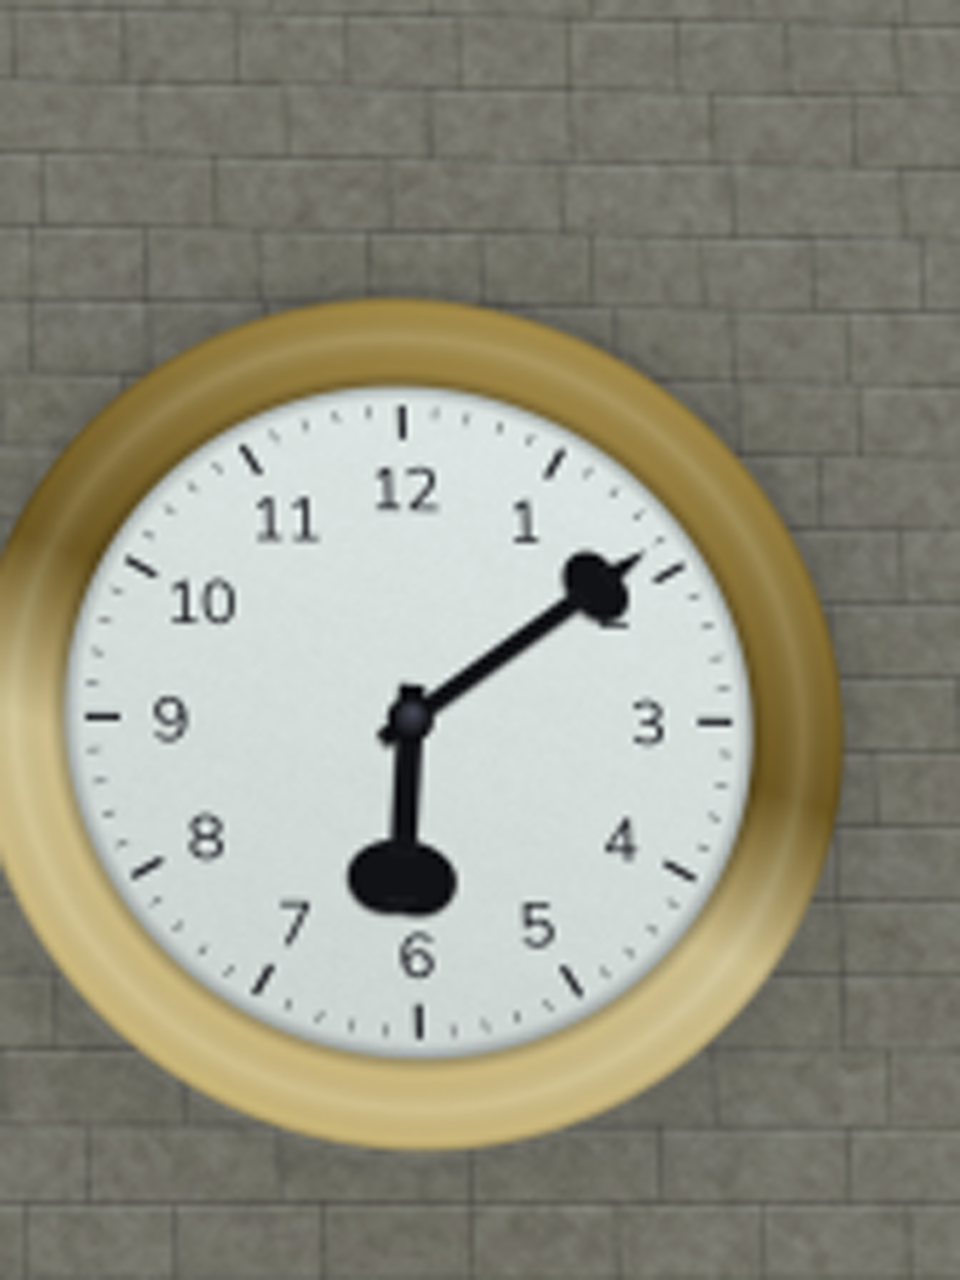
6 h 09 min
